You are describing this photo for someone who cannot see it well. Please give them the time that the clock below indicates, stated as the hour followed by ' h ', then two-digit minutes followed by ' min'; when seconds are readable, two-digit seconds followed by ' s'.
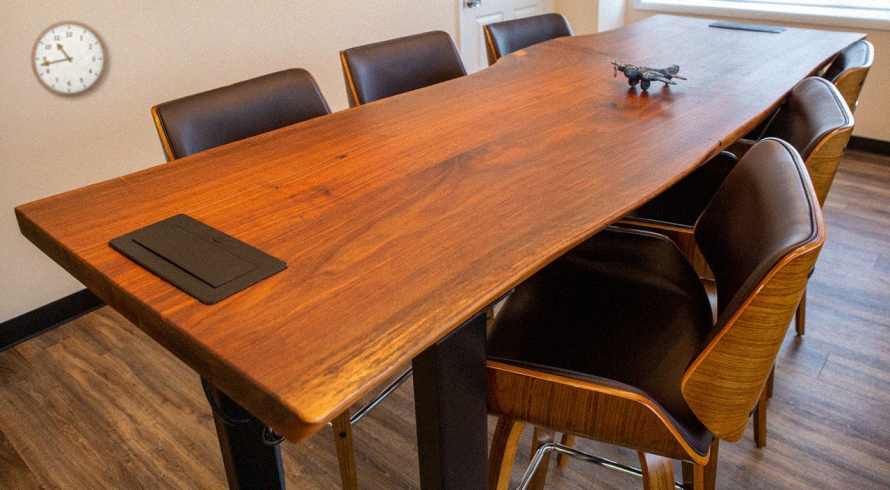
10 h 43 min
